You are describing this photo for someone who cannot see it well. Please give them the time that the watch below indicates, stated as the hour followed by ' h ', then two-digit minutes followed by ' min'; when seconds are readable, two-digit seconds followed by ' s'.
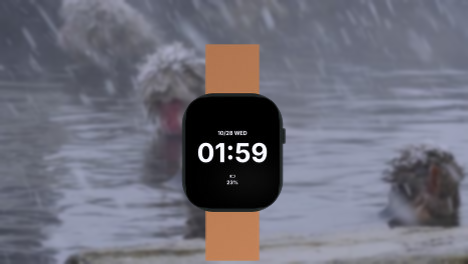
1 h 59 min
